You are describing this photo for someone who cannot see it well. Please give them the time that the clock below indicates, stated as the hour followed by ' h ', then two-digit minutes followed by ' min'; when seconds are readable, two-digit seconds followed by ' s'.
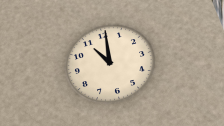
11 h 01 min
